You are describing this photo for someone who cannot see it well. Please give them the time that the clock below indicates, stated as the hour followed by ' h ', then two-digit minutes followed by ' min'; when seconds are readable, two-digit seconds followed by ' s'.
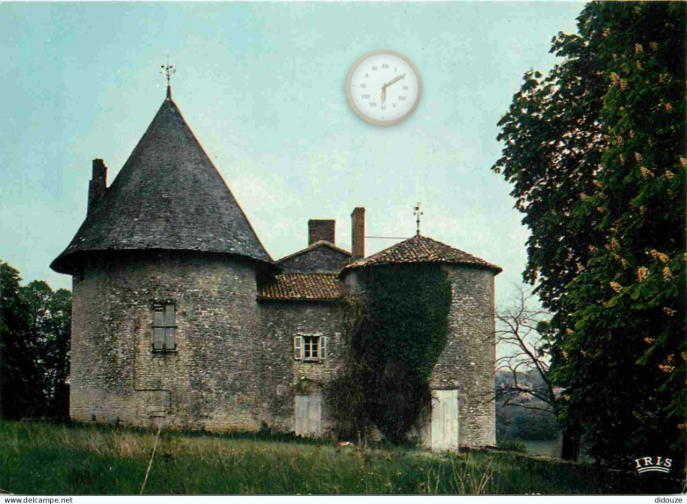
6 h 09 min
